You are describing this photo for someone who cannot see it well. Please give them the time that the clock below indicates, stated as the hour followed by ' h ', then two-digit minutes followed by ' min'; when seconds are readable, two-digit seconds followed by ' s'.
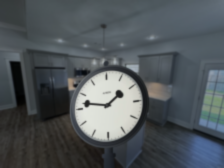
1 h 47 min
